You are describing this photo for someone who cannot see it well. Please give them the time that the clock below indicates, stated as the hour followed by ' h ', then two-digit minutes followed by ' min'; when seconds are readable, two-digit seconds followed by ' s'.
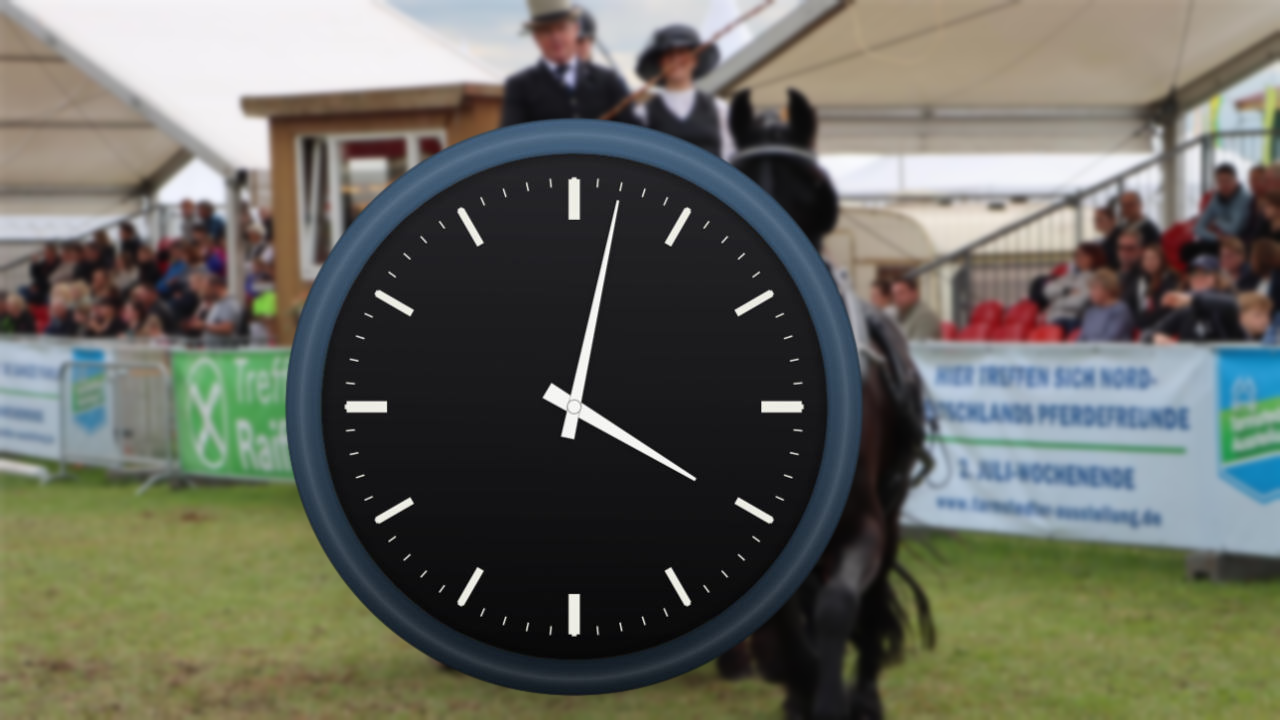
4 h 02 min
